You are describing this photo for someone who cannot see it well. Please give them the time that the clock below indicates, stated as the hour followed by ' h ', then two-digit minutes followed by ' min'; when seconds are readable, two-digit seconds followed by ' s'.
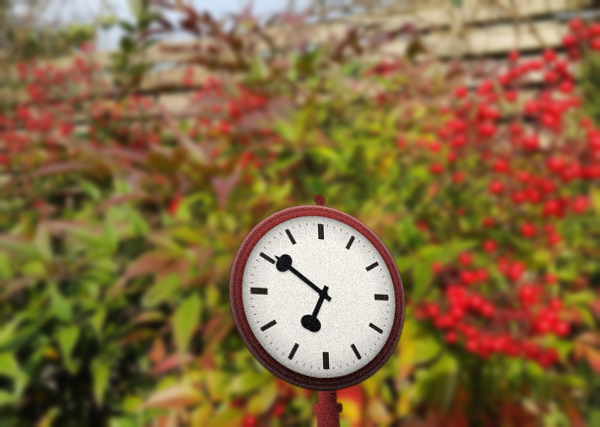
6 h 51 min
